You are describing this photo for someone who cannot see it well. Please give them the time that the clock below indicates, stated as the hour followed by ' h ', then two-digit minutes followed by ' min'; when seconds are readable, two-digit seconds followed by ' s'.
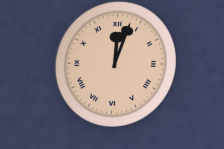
12 h 03 min
